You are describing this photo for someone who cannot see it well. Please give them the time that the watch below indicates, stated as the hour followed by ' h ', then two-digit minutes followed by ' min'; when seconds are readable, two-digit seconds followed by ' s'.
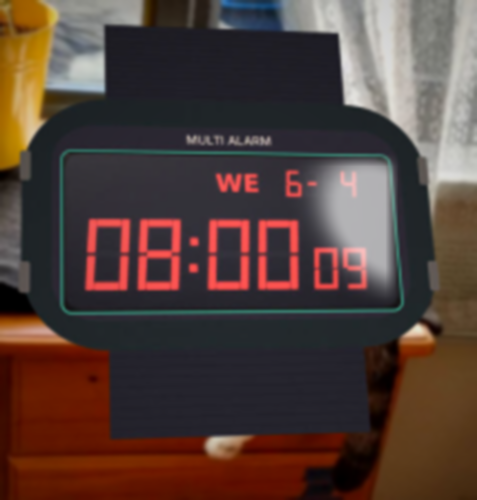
8 h 00 min 09 s
